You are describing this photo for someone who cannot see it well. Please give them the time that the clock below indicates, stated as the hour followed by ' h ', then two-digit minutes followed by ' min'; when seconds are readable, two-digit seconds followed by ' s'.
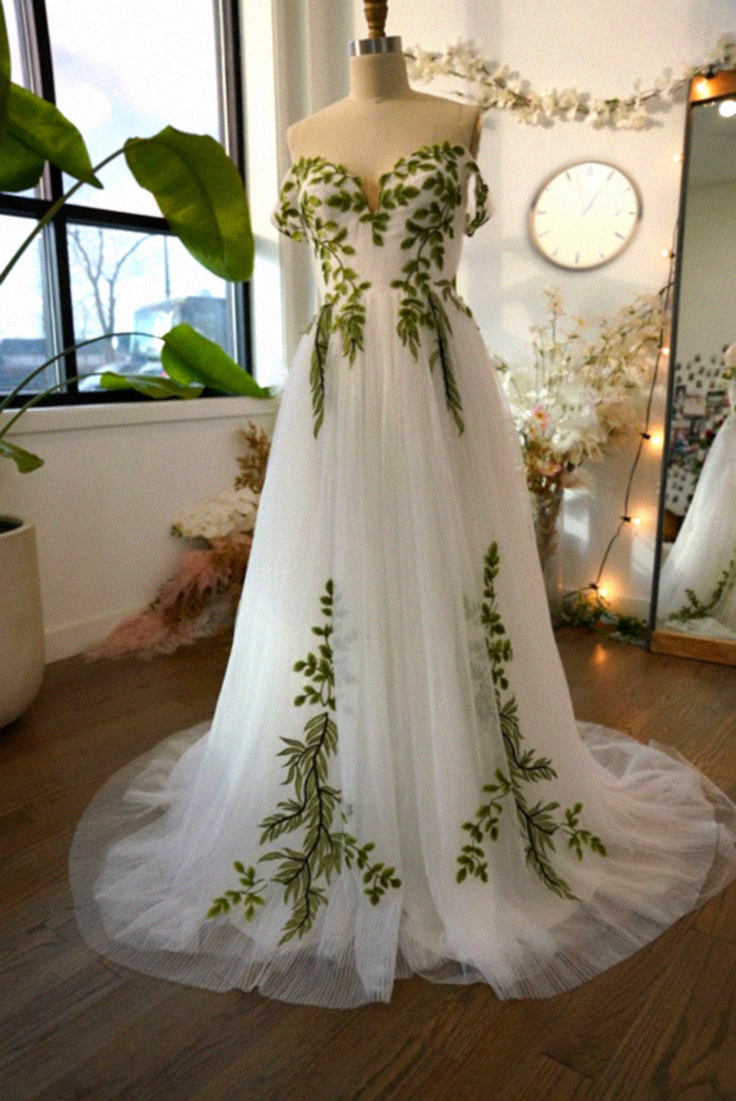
12 h 57 min
